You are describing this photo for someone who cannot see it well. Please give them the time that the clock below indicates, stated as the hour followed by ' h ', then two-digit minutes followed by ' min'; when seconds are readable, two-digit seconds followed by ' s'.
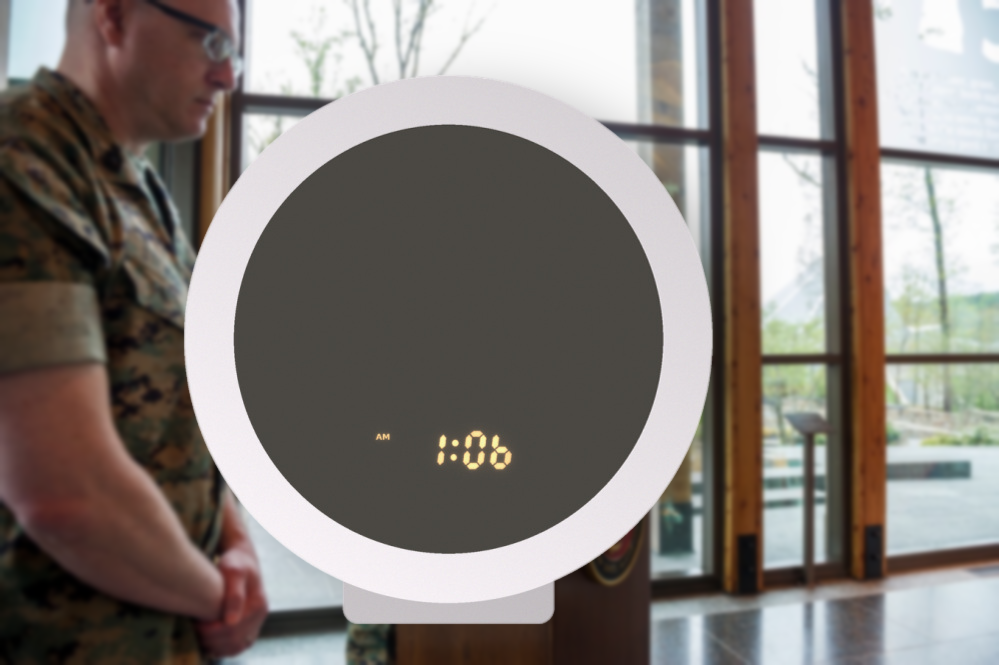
1 h 06 min
